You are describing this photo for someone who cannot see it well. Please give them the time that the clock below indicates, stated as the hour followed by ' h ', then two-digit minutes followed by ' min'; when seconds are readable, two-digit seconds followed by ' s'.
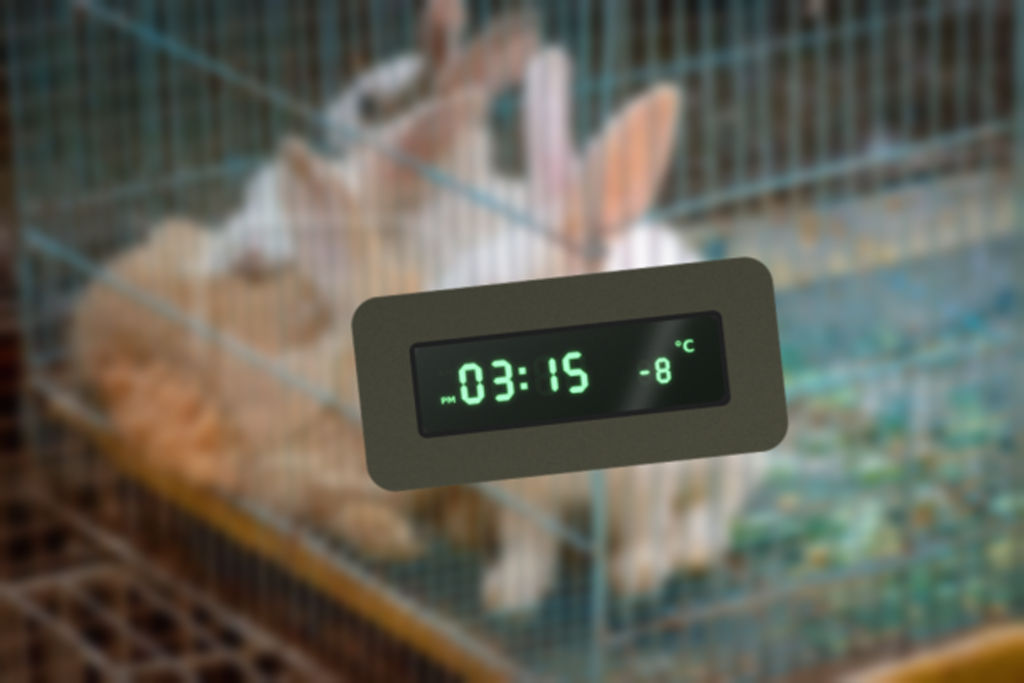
3 h 15 min
